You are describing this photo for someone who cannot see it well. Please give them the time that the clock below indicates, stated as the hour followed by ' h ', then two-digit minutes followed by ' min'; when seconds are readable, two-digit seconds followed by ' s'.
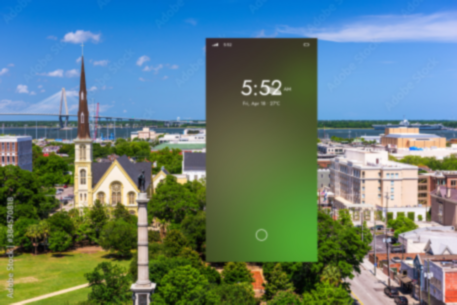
5 h 52 min
